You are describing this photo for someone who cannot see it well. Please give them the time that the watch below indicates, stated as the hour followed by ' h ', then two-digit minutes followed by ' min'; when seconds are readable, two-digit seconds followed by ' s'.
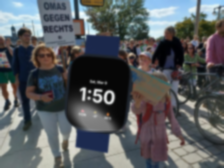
1 h 50 min
